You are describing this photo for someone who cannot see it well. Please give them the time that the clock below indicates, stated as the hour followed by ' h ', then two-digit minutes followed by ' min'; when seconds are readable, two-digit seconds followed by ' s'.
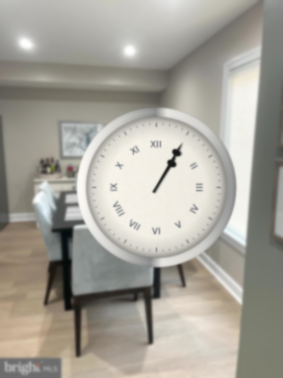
1 h 05 min
